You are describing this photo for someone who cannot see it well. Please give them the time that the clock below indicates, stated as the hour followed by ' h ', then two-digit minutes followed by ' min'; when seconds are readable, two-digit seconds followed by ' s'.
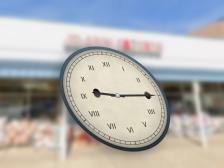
9 h 15 min
